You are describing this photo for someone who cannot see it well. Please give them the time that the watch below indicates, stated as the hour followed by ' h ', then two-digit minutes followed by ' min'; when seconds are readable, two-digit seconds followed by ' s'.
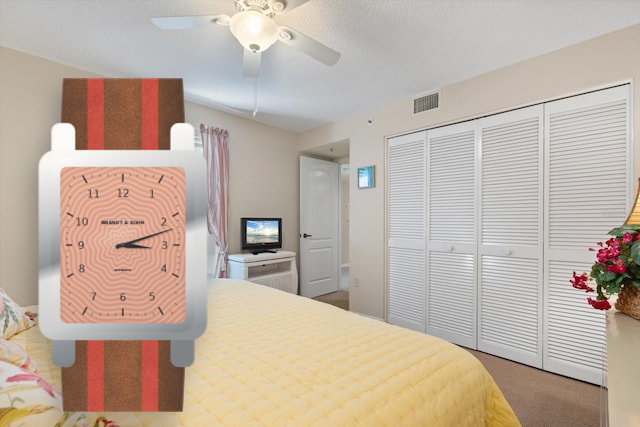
3 h 12 min
